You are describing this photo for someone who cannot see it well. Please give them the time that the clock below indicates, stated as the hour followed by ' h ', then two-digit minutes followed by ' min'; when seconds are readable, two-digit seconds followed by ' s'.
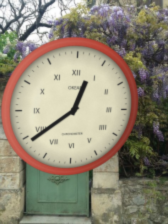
12 h 39 min
